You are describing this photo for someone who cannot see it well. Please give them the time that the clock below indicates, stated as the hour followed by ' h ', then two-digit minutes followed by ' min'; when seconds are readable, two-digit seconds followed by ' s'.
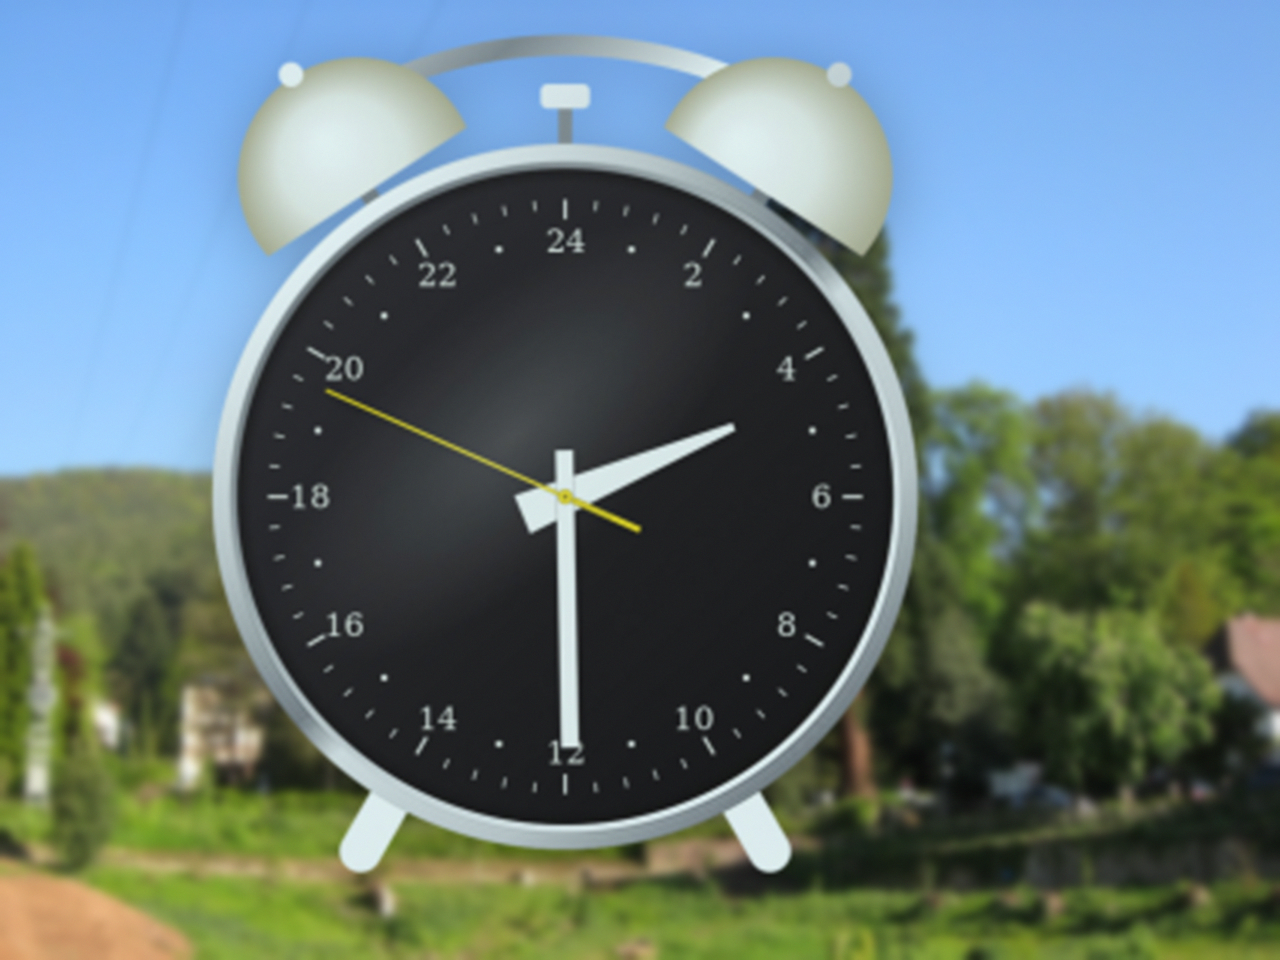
4 h 29 min 49 s
